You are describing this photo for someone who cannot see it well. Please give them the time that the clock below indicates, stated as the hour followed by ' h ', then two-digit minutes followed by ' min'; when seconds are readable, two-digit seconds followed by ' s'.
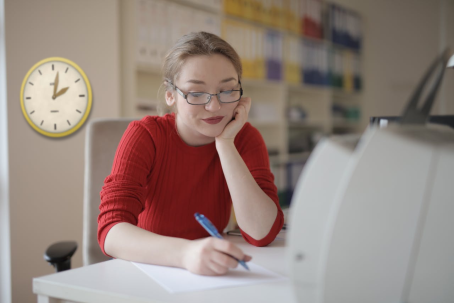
2 h 02 min
